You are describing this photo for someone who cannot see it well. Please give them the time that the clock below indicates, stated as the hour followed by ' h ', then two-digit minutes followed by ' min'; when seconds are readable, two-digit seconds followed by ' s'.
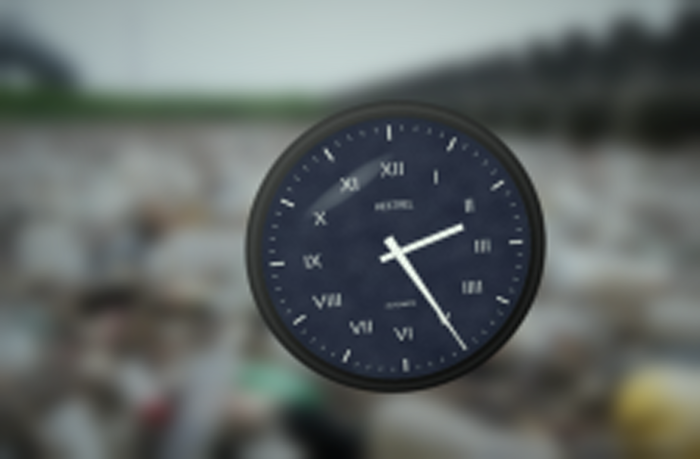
2 h 25 min
